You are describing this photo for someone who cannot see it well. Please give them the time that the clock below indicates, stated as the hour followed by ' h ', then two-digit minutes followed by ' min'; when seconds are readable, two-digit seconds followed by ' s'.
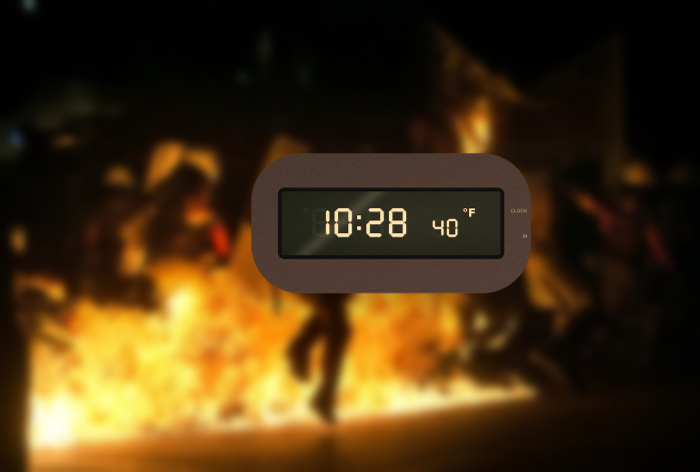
10 h 28 min
